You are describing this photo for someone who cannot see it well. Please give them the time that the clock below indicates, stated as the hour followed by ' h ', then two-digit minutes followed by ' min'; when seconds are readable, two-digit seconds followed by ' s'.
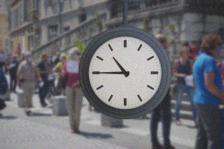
10 h 45 min
